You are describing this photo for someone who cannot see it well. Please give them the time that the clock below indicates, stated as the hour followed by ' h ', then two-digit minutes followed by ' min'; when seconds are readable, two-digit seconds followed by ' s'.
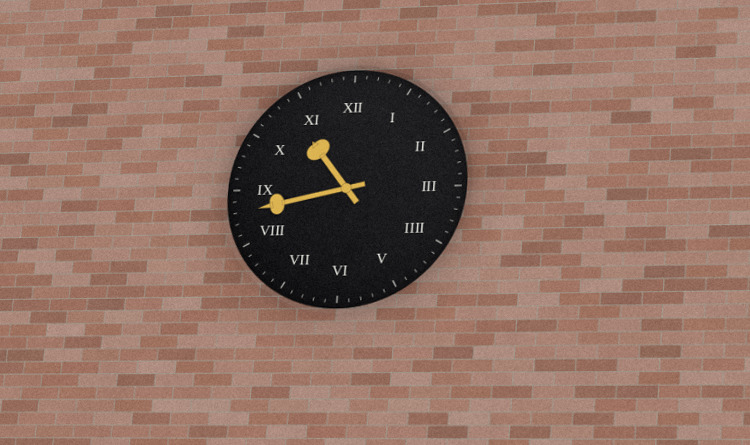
10 h 43 min
